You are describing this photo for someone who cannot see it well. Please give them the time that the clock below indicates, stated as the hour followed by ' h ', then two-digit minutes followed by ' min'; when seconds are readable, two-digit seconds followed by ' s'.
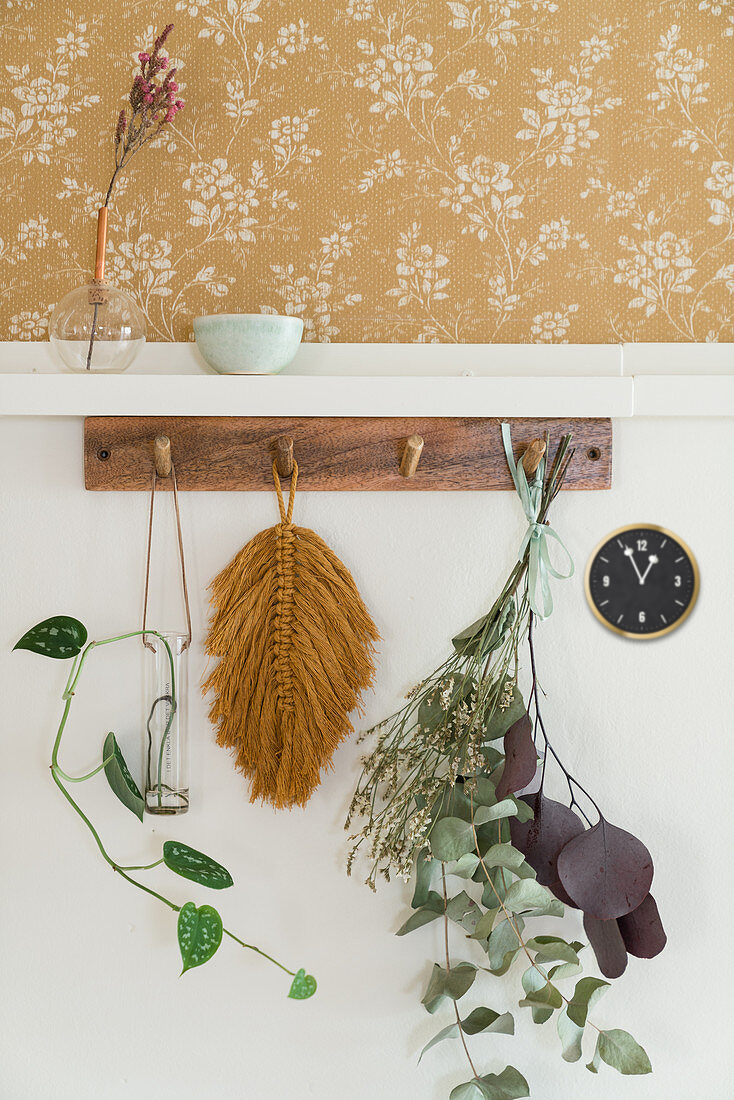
12 h 56 min
